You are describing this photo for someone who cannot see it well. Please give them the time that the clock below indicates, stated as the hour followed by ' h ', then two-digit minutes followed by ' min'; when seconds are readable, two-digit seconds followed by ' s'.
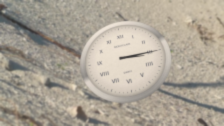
3 h 15 min
